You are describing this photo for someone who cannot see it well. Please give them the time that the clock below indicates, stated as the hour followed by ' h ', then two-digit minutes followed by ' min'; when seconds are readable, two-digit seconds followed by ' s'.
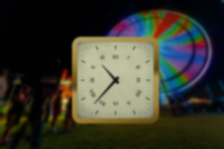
10 h 37 min
